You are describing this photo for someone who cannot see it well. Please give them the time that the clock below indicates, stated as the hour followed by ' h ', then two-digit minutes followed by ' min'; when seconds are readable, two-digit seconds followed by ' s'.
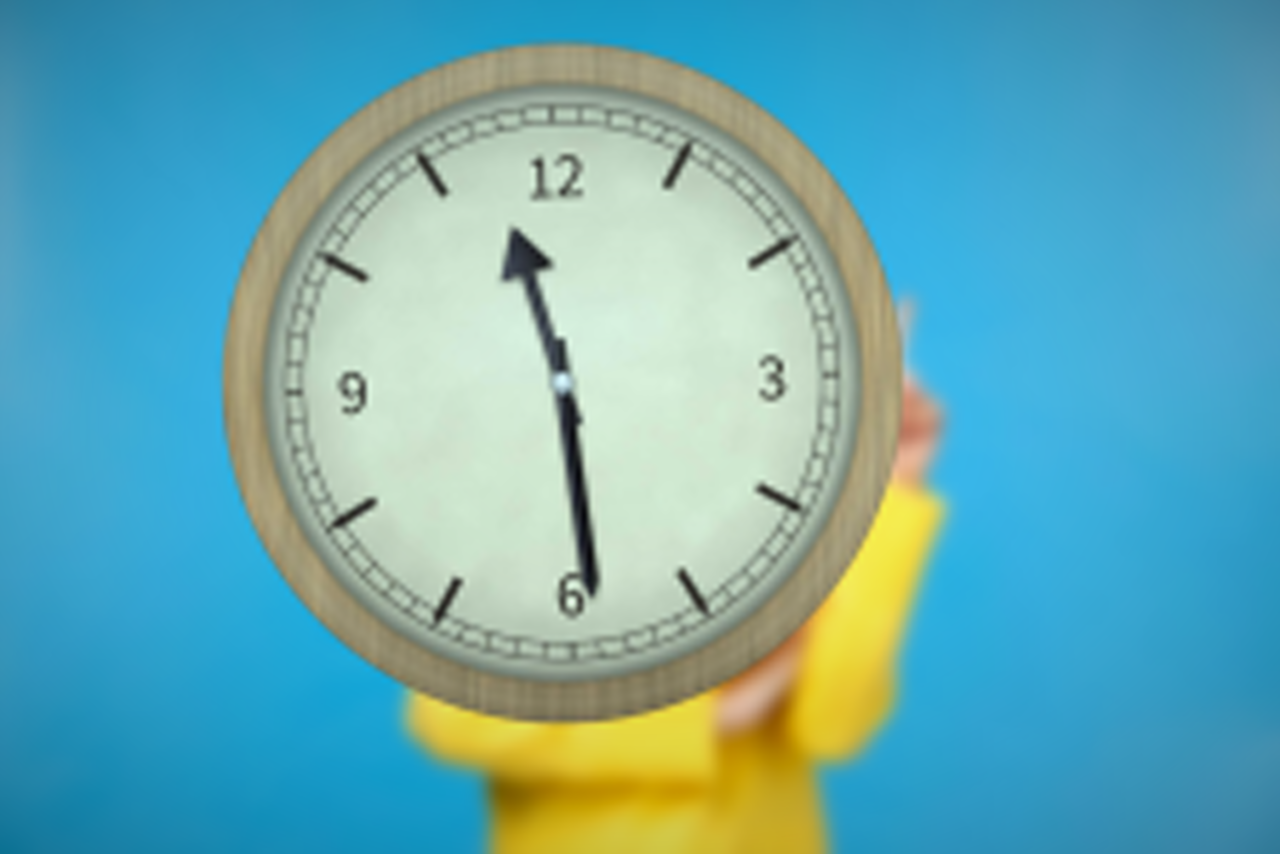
11 h 29 min
